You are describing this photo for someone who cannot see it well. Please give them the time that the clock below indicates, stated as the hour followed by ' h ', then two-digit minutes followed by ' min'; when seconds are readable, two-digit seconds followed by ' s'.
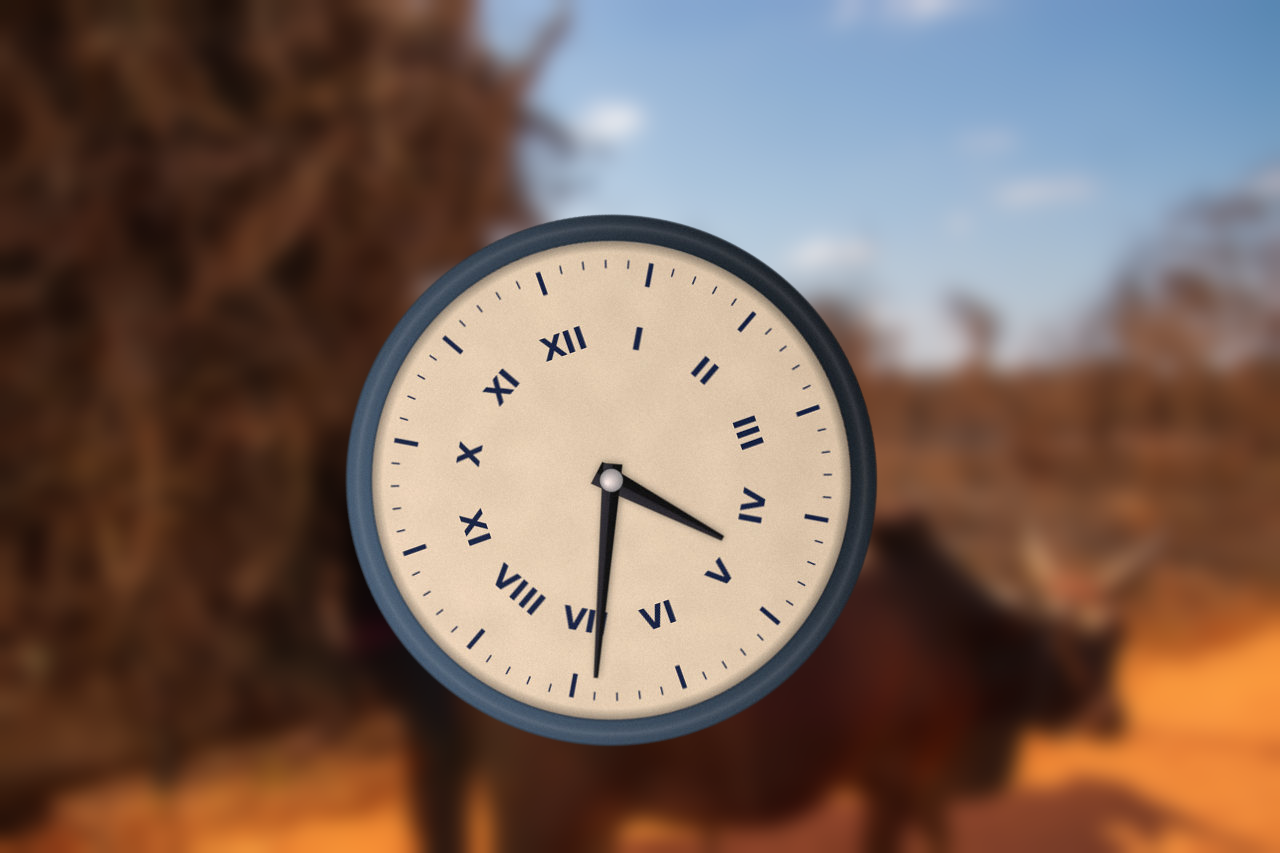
4 h 34 min
